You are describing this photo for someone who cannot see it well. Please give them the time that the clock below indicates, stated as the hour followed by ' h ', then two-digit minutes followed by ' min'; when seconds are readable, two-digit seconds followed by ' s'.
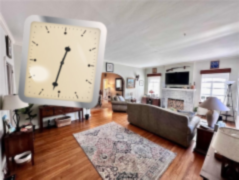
12 h 32 min
